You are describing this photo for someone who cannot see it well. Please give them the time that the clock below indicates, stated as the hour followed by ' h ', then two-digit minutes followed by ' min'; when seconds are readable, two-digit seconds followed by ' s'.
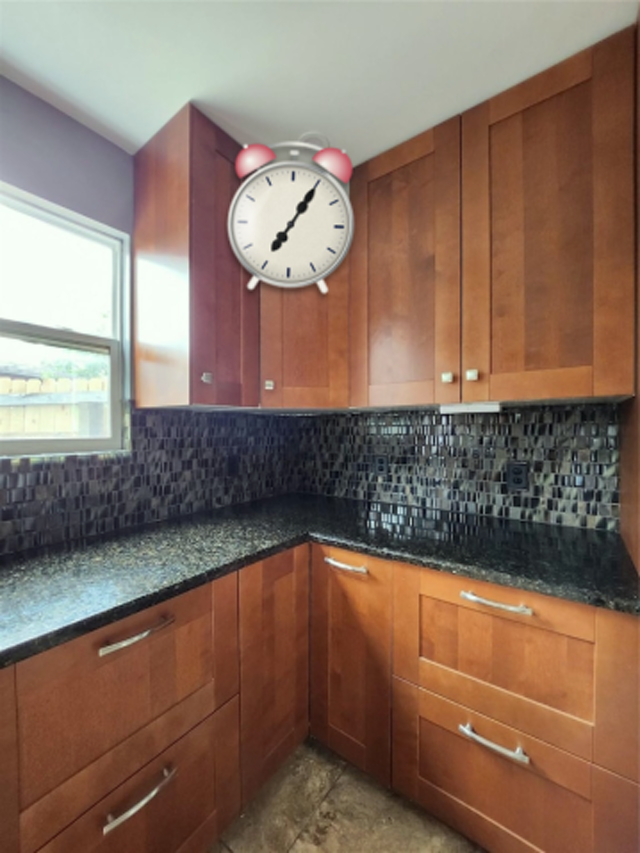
7 h 05 min
